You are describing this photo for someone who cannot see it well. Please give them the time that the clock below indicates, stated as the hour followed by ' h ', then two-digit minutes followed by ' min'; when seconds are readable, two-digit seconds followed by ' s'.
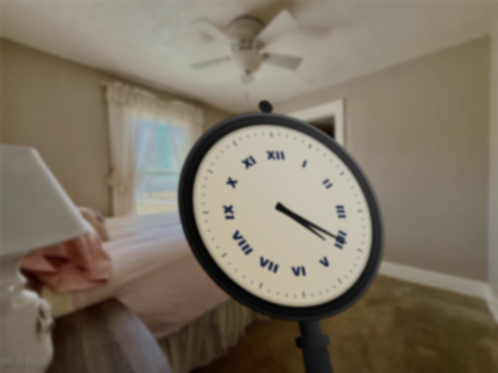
4 h 20 min
